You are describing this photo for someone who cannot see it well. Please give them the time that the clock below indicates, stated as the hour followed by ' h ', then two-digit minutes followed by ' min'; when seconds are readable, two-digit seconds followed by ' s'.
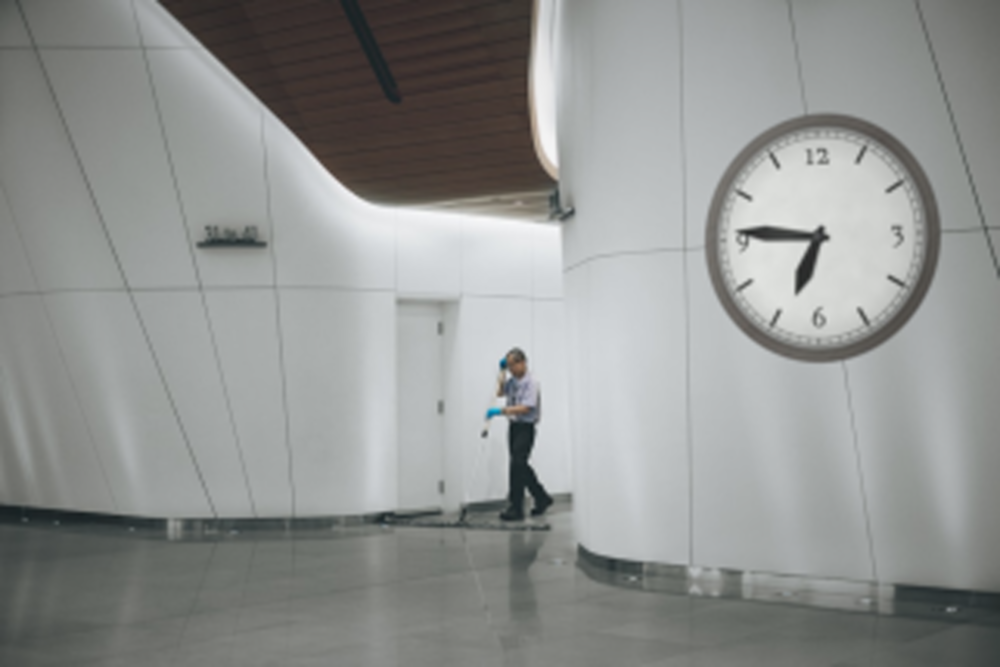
6 h 46 min
